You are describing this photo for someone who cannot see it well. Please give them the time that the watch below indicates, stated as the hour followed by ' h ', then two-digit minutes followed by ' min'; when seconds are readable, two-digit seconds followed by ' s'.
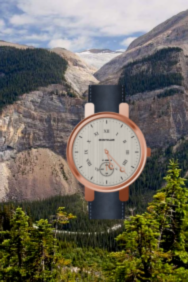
5 h 23 min
